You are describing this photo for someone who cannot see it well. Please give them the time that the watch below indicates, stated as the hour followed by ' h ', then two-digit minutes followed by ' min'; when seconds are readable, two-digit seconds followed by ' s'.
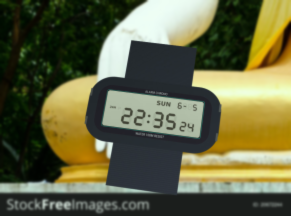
22 h 35 min 24 s
